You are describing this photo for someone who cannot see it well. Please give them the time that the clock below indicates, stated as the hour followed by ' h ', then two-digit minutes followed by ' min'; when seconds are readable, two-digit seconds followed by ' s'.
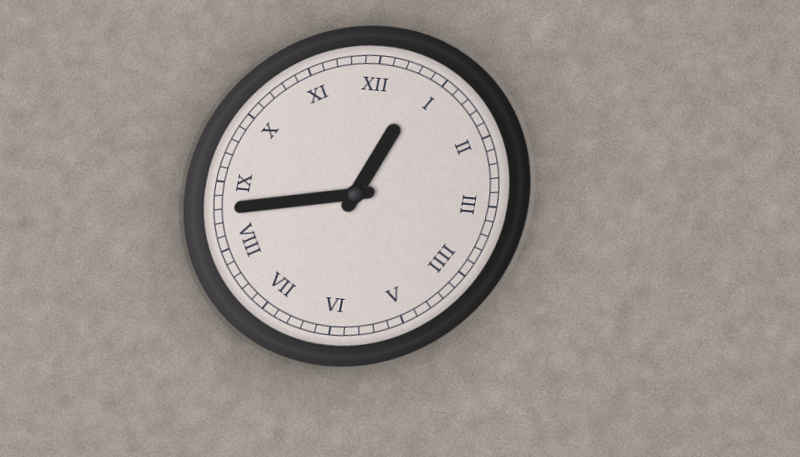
12 h 43 min
